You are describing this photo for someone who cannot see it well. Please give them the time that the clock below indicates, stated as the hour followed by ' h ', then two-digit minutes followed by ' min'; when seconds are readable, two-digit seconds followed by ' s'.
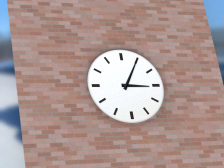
3 h 05 min
